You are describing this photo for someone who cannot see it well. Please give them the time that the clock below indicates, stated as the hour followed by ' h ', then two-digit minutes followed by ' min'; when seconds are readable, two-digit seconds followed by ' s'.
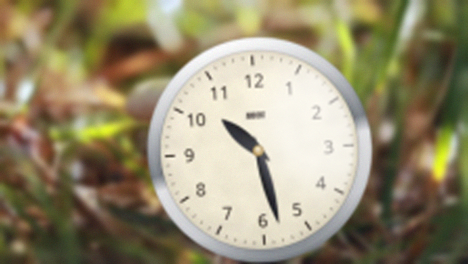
10 h 28 min
